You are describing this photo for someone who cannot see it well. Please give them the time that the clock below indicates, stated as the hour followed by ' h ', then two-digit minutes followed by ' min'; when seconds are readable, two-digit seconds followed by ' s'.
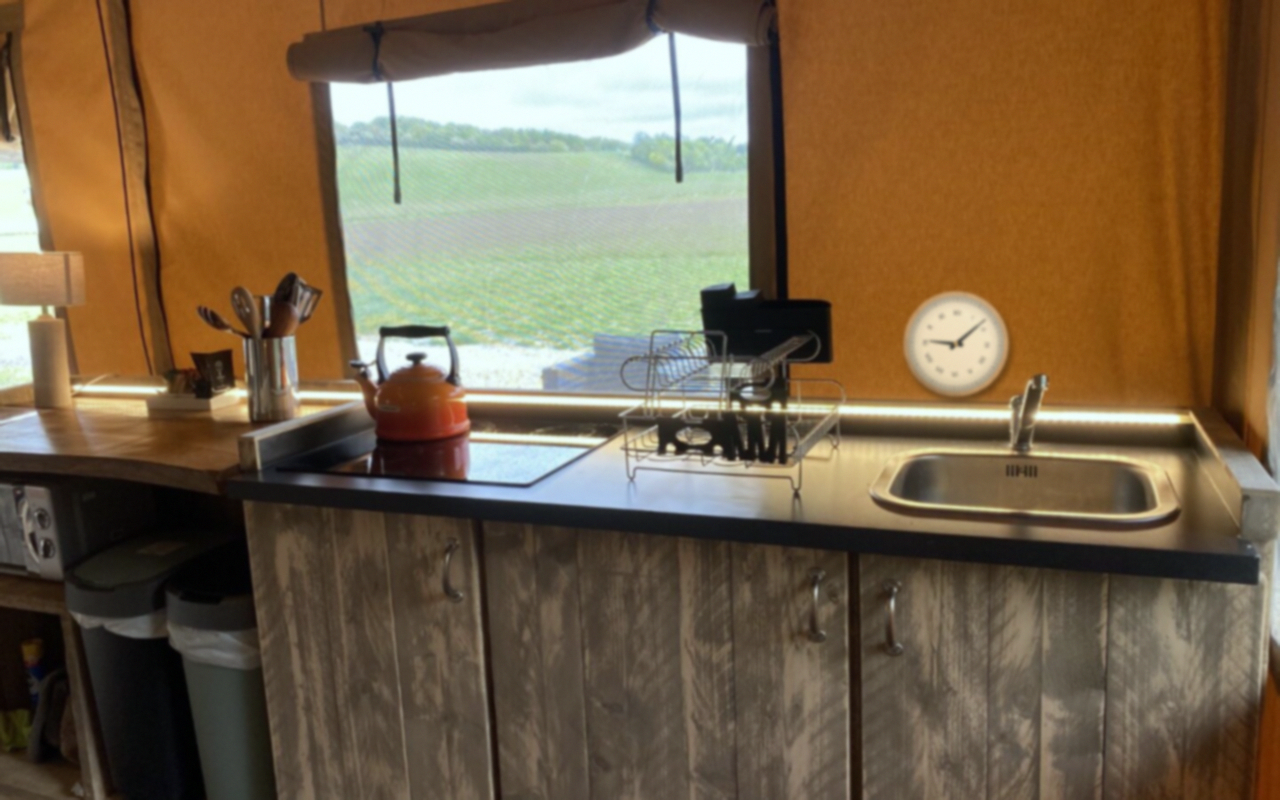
9 h 08 min
